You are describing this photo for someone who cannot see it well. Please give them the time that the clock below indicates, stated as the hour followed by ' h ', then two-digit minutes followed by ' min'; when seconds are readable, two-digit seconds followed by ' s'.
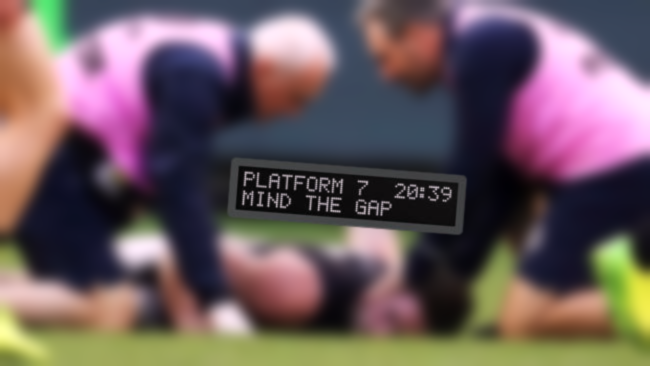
20 h 39 min
